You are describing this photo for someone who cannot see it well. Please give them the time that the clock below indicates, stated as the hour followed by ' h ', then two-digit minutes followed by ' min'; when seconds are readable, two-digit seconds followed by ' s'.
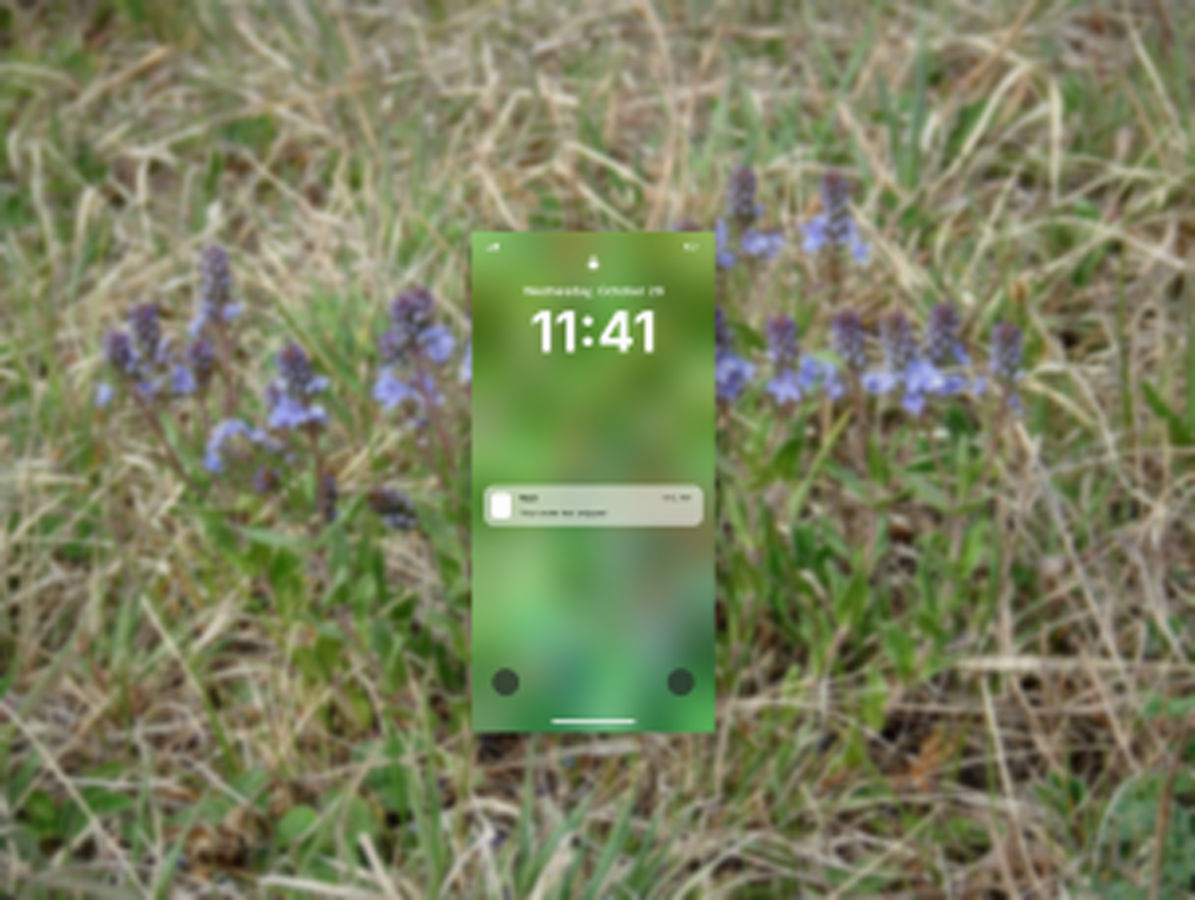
11 h 41 min
